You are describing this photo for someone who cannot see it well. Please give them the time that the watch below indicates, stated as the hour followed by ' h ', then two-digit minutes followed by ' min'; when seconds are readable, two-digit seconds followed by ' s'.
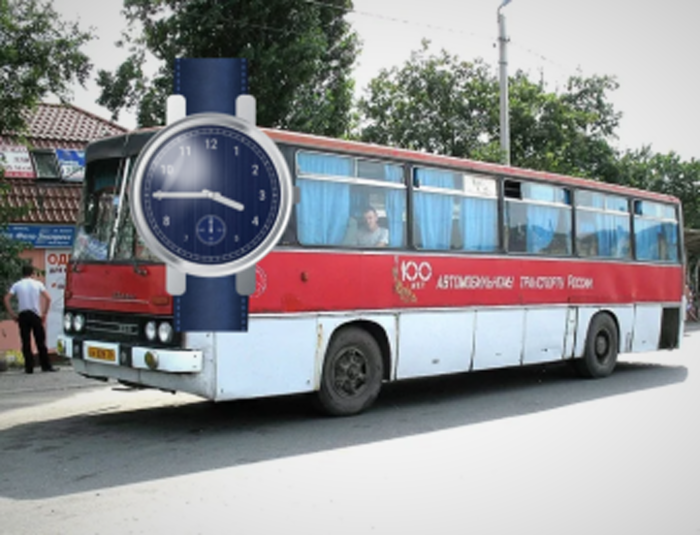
3 h 45 min
